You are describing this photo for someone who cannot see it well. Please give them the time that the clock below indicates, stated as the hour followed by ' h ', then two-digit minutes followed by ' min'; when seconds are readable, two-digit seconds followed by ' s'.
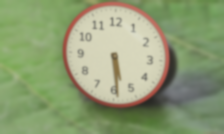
5 h 29 min
